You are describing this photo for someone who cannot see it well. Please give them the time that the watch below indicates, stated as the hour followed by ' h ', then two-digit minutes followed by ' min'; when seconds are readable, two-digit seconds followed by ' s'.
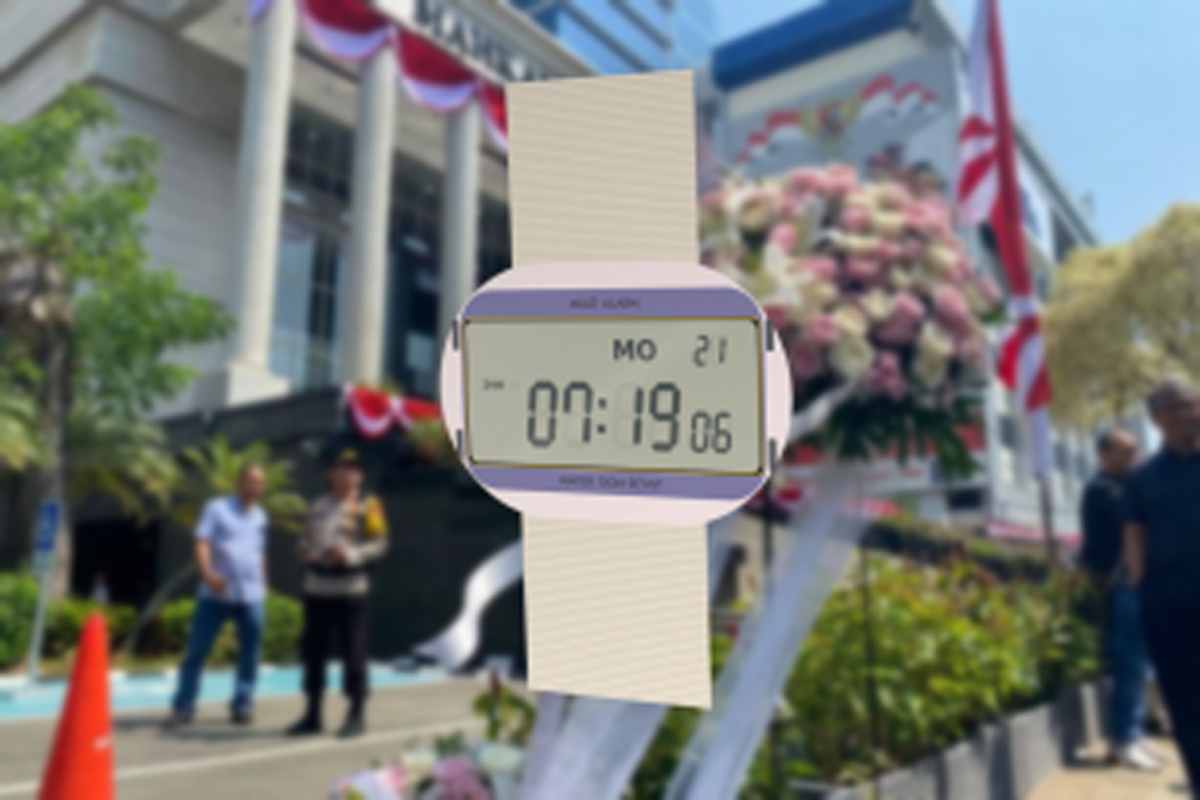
7 h 19 min 06 s
